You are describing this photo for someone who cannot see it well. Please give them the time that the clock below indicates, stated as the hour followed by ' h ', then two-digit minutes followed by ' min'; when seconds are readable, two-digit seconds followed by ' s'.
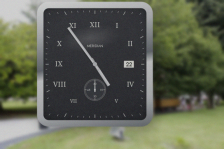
4 h 54 min
